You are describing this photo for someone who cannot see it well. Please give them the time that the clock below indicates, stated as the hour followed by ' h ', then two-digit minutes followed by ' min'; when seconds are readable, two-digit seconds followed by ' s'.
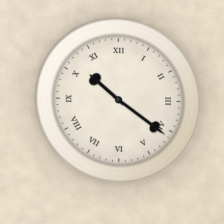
10 h 21 min
